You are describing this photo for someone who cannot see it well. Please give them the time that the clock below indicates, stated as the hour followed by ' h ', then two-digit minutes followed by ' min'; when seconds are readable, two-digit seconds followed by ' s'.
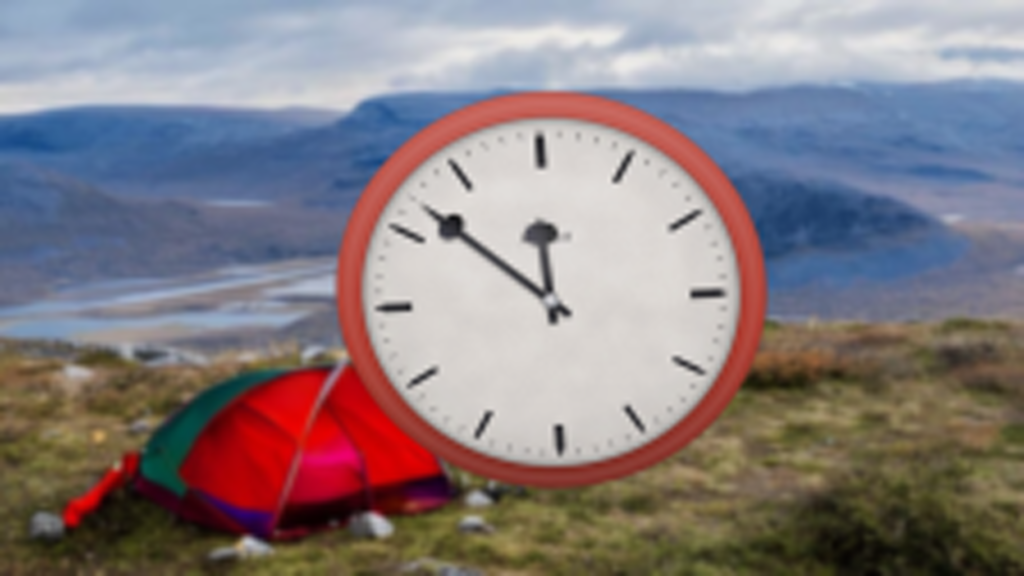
11 h 52 min
